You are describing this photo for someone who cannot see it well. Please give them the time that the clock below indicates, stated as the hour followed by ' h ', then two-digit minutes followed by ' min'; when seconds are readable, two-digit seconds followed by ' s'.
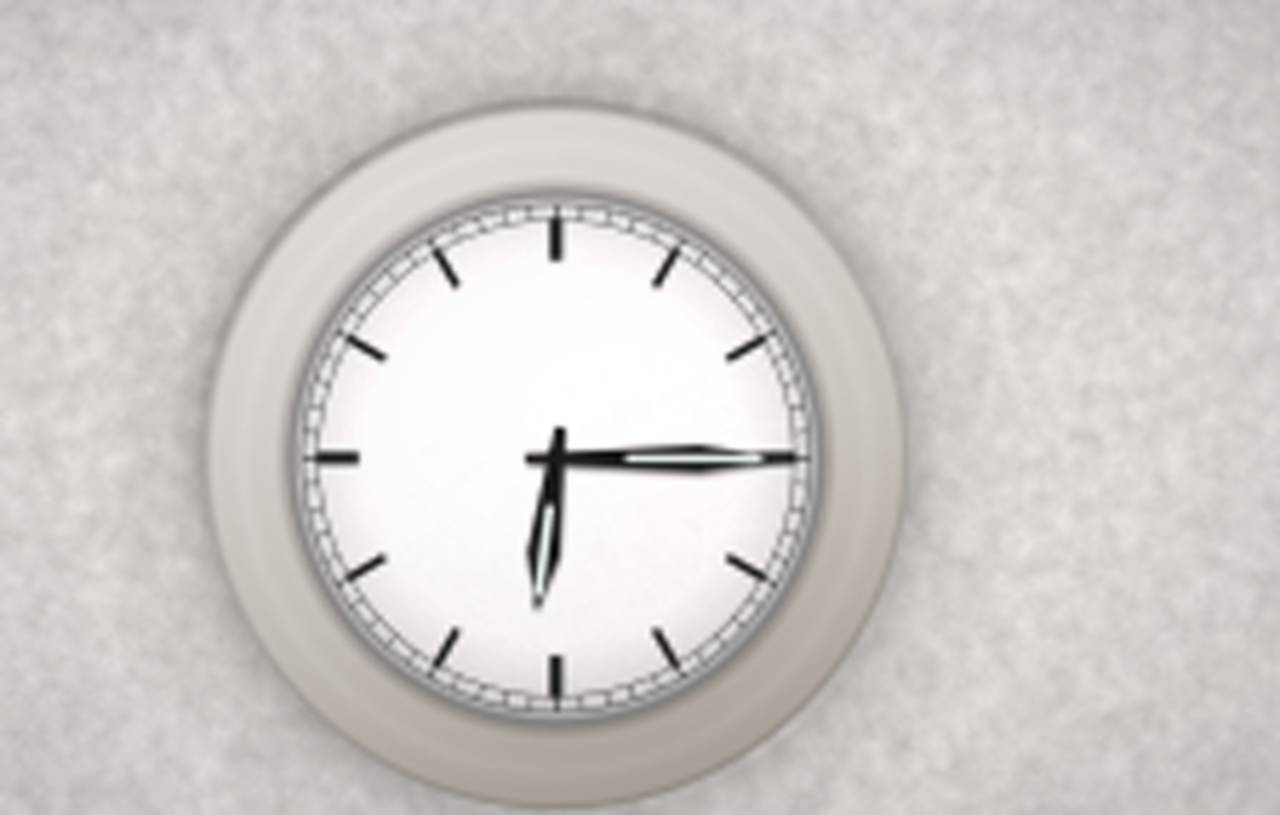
6 h 15 min
